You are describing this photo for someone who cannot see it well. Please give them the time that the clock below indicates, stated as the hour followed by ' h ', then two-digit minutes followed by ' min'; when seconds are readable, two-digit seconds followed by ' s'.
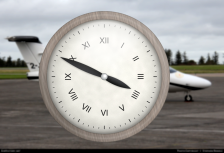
3 h 49 min
